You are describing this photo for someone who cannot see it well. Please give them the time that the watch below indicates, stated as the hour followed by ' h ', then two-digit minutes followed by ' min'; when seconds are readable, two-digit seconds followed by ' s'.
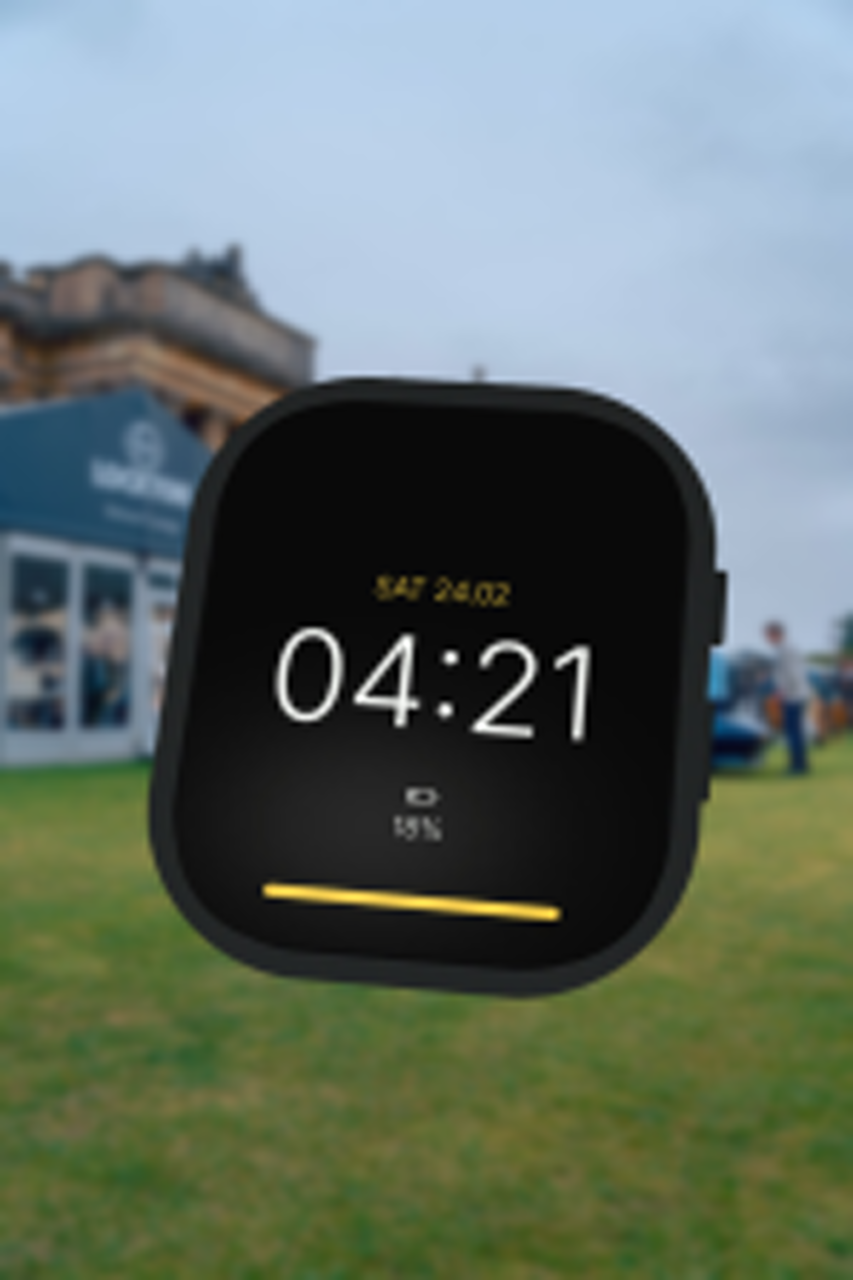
4 h 21 min
